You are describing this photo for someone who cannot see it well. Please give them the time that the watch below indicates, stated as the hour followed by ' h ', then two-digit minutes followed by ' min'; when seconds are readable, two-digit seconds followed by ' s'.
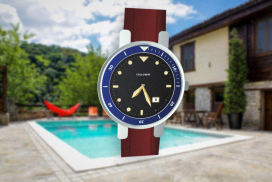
7 h 26 min
